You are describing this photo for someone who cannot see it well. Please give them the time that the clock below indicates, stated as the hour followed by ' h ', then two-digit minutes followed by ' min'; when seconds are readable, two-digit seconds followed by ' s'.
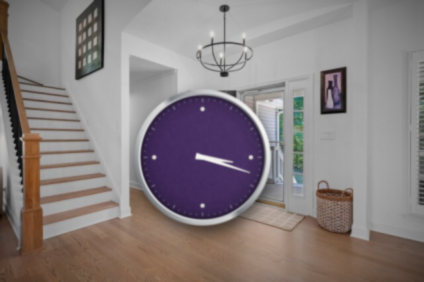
3 h 18 min
